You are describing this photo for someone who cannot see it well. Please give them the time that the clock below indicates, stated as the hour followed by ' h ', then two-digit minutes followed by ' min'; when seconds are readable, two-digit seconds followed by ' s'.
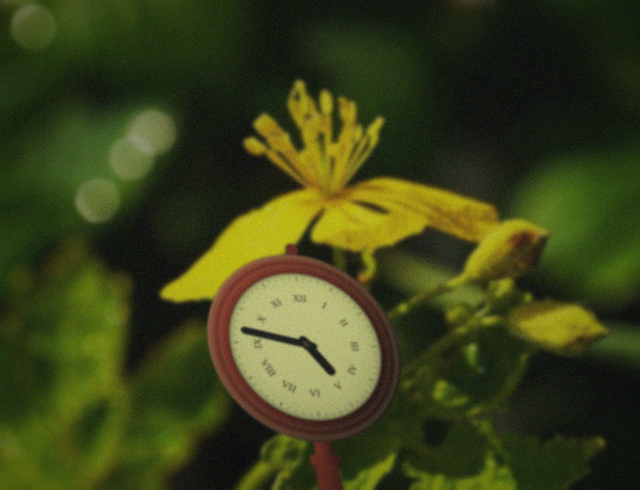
4 h 47 min
